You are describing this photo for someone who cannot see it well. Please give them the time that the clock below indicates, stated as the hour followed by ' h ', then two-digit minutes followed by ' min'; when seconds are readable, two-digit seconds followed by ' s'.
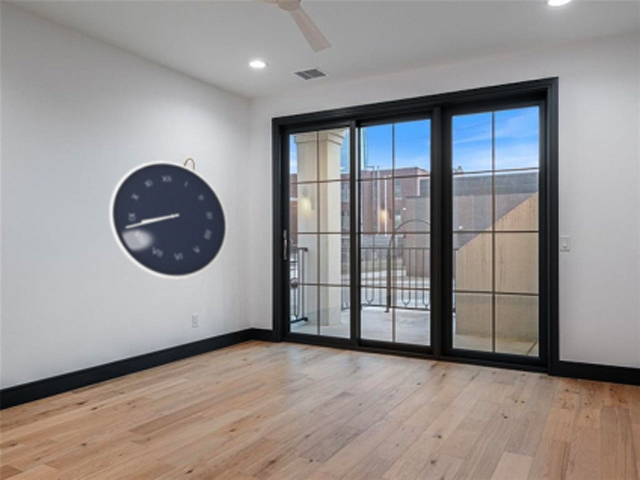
8 h 43 min
